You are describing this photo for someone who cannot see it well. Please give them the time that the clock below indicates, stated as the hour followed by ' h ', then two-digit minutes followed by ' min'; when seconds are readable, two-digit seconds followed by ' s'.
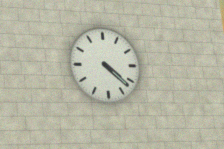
4 h 22 min
